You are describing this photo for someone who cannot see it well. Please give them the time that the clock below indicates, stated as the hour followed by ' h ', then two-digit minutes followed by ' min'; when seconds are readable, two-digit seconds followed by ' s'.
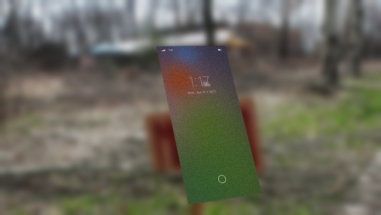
1 h 17 min
